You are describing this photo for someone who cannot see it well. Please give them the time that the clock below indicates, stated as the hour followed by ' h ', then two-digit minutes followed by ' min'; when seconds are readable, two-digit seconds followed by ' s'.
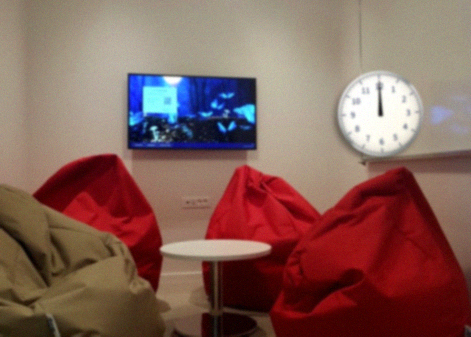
12 h 00 min
